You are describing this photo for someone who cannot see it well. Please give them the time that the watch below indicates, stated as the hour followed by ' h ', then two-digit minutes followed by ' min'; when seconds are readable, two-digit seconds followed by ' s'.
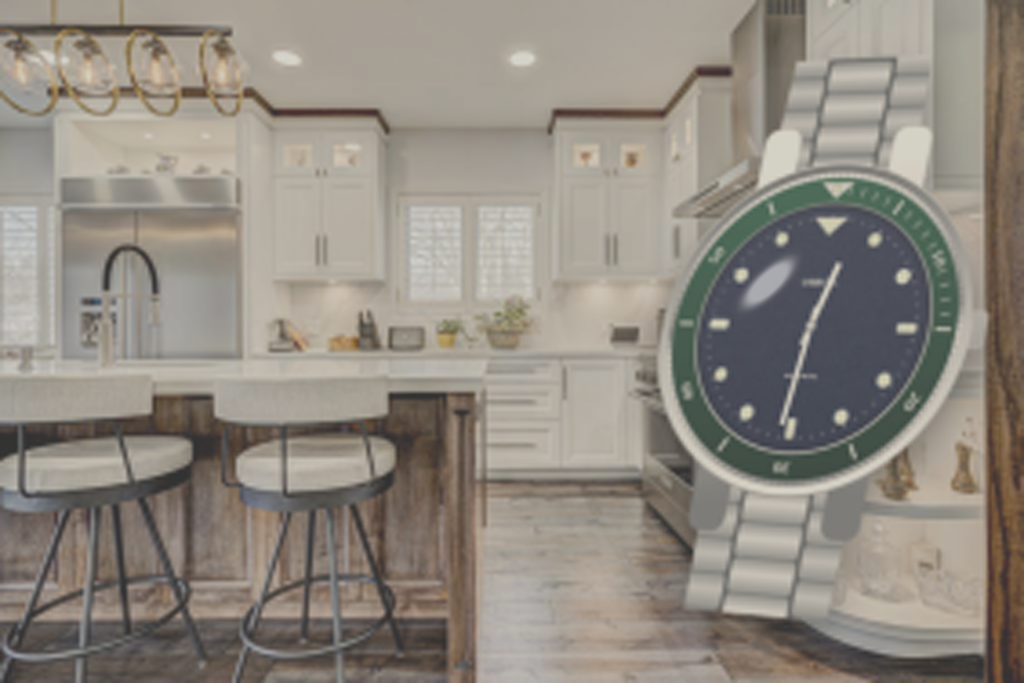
12 h 31 min
